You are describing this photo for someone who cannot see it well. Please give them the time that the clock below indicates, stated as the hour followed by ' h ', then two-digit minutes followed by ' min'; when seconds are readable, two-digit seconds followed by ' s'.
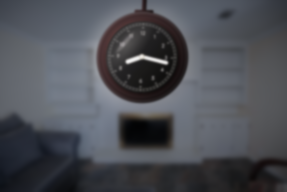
8 h 17 min
